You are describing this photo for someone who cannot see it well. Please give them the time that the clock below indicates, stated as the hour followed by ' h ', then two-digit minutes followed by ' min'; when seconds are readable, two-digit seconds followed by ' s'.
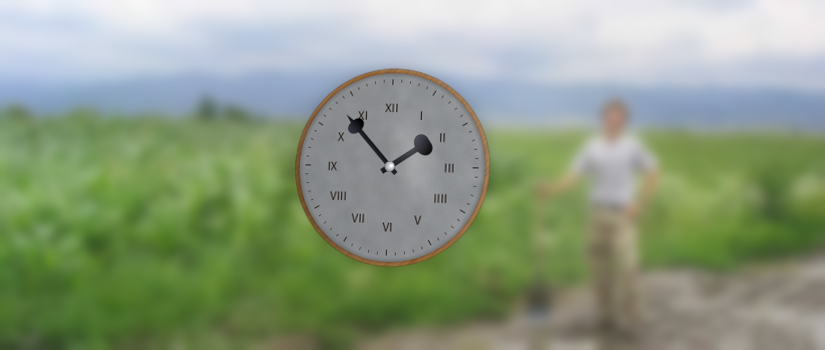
1 h 53 min
